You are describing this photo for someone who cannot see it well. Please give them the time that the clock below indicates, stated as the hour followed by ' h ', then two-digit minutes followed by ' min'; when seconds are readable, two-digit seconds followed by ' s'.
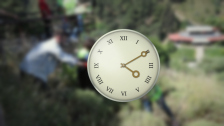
4 h 10 min
